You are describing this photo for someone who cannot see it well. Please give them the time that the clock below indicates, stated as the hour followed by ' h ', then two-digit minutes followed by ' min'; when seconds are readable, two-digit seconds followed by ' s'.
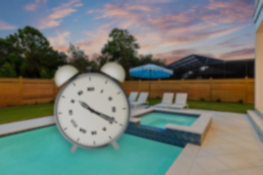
10 h 20 min
